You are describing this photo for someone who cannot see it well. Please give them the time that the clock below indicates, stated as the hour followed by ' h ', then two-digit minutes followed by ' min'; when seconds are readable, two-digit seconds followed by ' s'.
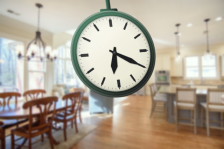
6 h 20 min
